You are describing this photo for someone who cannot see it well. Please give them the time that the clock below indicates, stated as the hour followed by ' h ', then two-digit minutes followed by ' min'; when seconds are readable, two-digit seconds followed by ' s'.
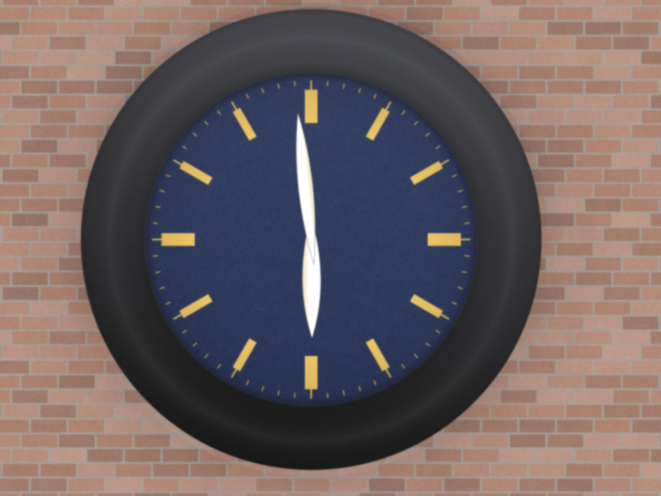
5 h 59 min
